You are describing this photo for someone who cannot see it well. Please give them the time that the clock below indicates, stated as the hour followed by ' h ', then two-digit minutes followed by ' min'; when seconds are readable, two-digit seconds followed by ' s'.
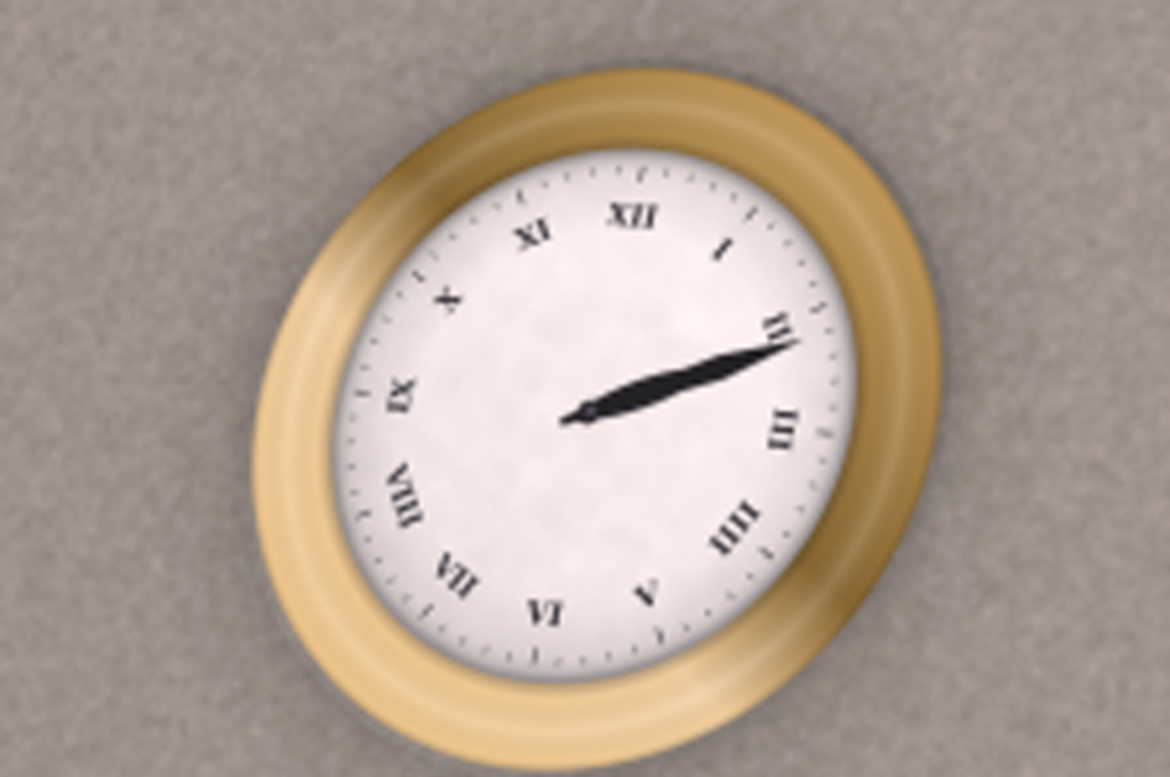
2 h 11 min
